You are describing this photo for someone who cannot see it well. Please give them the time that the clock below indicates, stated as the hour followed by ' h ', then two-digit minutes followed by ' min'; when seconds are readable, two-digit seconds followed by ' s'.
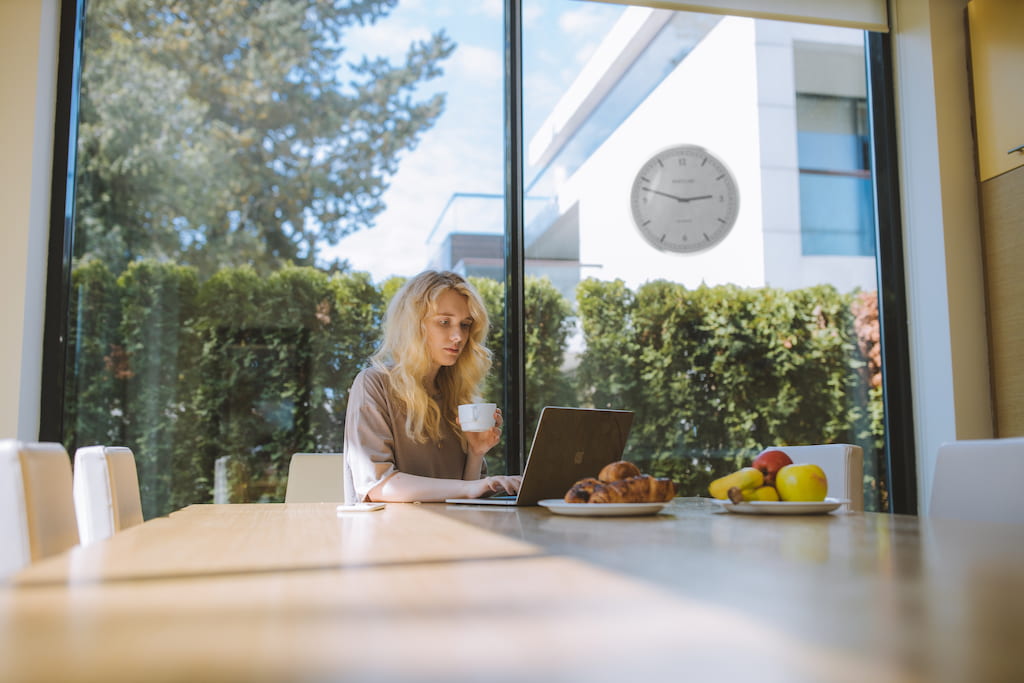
2 h 48 min
